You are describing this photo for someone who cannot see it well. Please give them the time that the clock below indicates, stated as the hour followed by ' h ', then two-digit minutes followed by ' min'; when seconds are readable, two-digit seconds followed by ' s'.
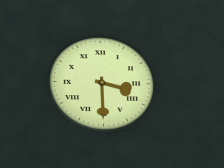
3 h 30 min
